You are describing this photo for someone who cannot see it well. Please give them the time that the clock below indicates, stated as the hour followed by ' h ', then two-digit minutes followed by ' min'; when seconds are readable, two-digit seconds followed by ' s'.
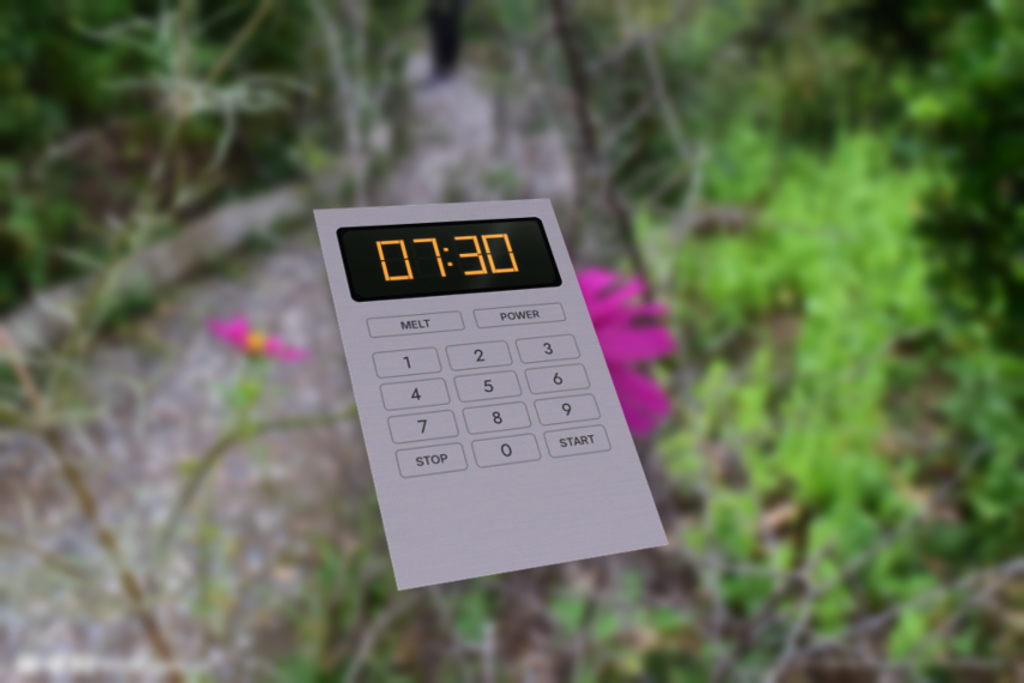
7 h 30 min
